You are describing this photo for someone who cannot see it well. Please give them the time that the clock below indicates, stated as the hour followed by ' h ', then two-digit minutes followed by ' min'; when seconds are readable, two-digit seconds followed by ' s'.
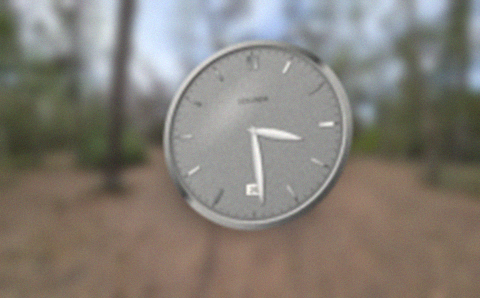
3 h 29 min
